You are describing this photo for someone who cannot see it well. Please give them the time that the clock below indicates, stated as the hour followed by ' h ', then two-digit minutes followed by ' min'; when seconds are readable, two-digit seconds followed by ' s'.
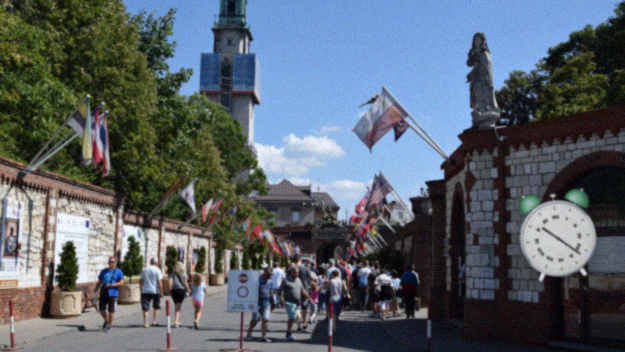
10 h 22 min
